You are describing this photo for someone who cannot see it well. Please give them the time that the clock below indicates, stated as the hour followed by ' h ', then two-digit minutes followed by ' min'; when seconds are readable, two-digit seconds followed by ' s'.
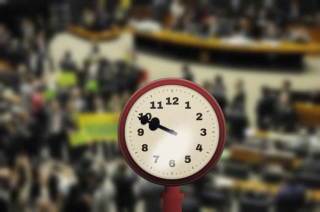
9 h 49 min
